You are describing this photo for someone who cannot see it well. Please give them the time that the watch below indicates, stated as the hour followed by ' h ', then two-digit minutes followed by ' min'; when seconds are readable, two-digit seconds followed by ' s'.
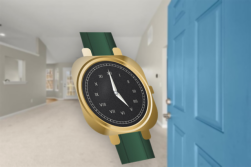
5 h 00 min
